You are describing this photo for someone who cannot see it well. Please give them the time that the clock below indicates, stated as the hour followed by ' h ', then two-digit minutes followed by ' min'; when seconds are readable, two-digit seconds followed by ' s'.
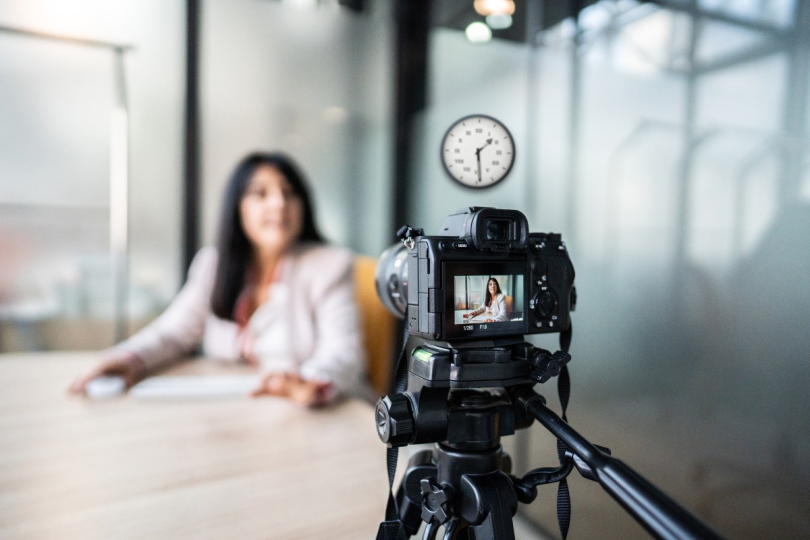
1 h 29 min
